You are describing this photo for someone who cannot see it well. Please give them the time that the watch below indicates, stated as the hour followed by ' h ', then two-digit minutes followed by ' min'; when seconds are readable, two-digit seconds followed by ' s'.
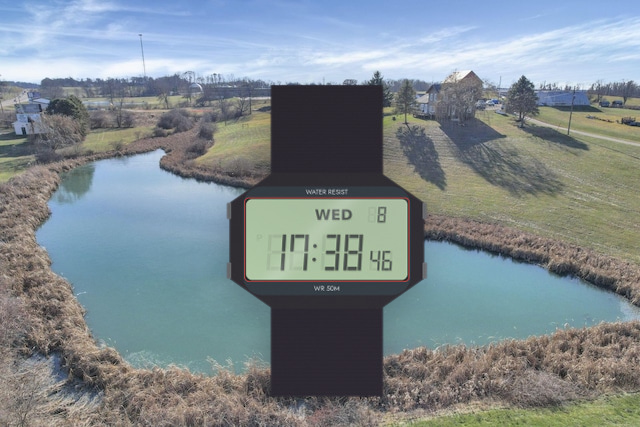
17 h 38 min 46 s
